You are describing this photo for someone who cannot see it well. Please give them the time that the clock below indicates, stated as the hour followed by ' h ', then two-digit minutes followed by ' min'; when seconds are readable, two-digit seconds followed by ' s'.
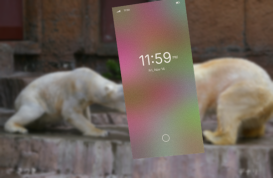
11 h 59 min
